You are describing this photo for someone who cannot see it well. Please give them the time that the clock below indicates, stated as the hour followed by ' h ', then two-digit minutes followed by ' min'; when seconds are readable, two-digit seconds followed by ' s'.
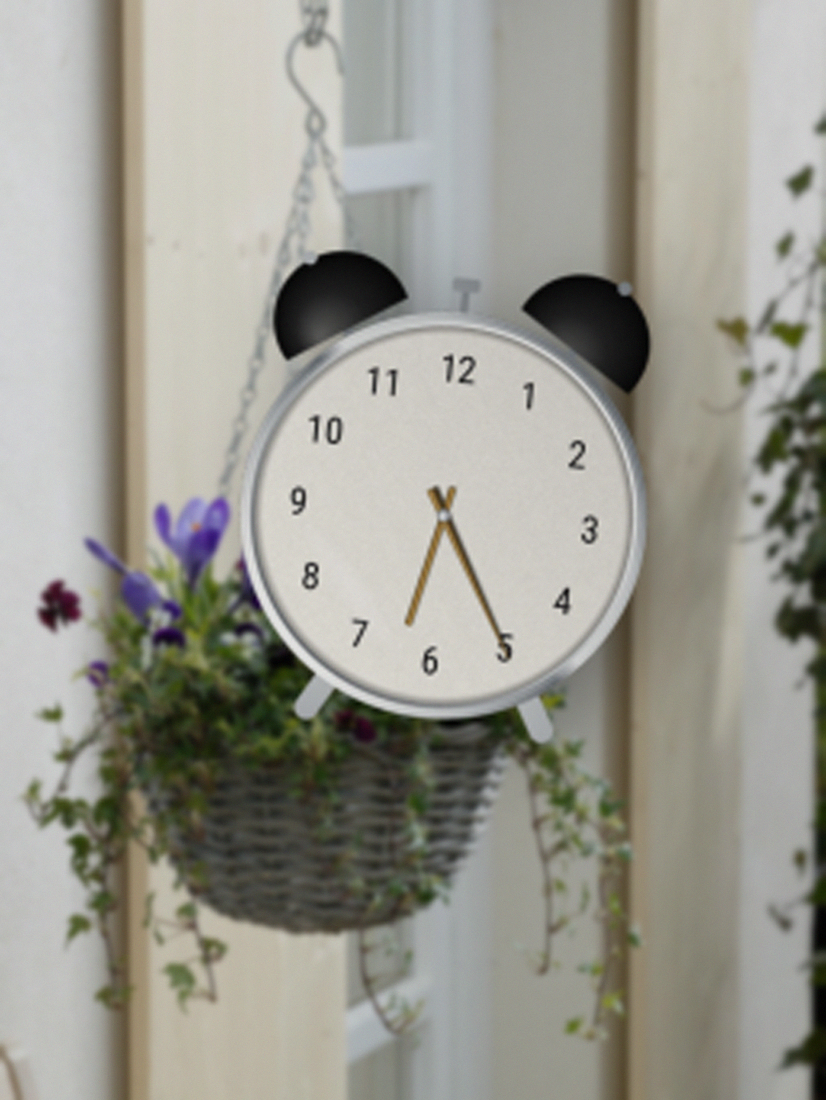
6 h 25 min
